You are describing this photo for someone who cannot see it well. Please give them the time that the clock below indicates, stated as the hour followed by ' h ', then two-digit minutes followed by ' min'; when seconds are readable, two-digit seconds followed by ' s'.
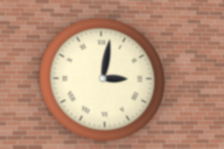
3 h 02 min
